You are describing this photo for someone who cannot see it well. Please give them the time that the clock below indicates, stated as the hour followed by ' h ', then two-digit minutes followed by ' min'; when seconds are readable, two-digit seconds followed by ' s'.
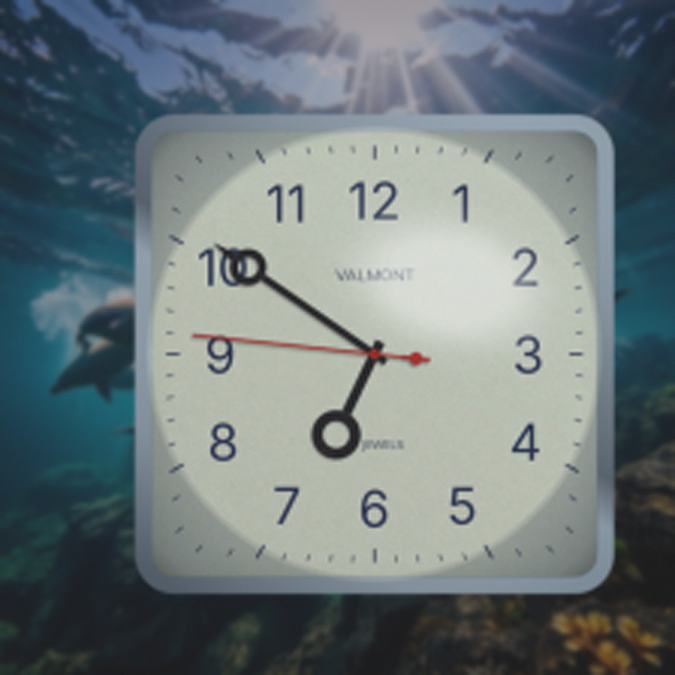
6 h 50 min 46 s
